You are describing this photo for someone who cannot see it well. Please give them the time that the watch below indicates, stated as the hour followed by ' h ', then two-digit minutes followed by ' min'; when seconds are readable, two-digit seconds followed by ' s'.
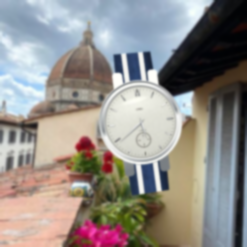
5 h 39 min
